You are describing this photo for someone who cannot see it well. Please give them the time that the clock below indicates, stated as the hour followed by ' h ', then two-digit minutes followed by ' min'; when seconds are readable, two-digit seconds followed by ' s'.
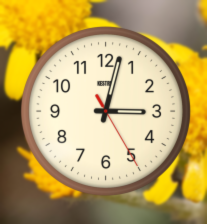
3 h 02 min 25 s
